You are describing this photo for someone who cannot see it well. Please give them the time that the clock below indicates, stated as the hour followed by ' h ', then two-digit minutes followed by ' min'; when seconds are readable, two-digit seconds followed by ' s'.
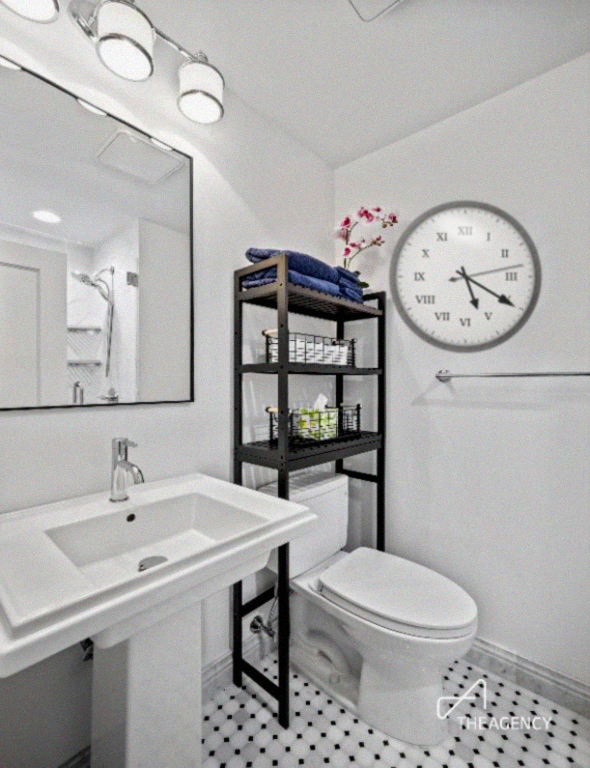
5 h 20 min 13 s
